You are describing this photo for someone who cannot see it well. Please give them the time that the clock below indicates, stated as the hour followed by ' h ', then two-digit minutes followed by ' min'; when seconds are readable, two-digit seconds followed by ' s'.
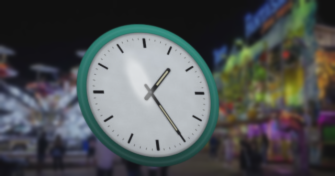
1 h 25 min
